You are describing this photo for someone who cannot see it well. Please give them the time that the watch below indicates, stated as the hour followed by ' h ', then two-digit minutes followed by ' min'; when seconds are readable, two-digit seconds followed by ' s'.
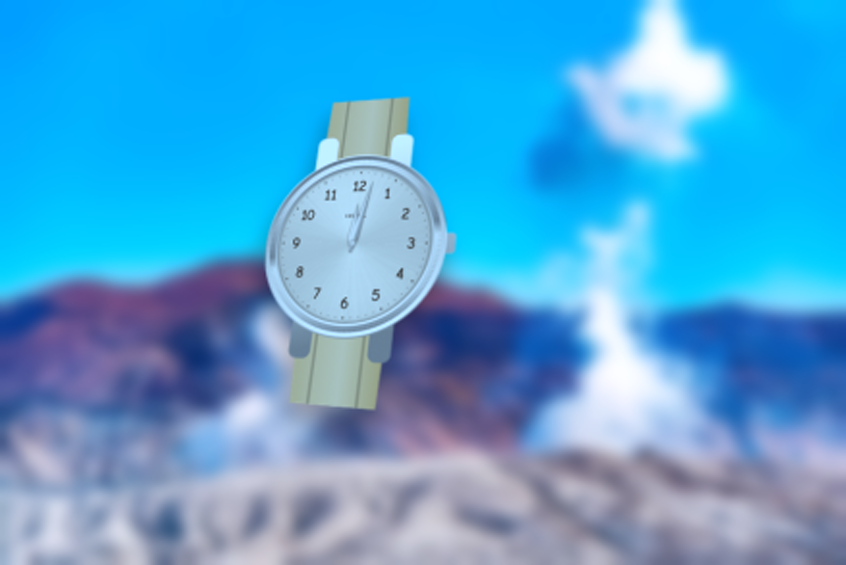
12 h 02 min
